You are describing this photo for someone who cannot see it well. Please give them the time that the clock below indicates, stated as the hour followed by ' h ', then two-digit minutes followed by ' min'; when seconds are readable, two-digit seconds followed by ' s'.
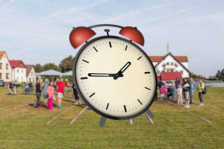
1 h 46 min
